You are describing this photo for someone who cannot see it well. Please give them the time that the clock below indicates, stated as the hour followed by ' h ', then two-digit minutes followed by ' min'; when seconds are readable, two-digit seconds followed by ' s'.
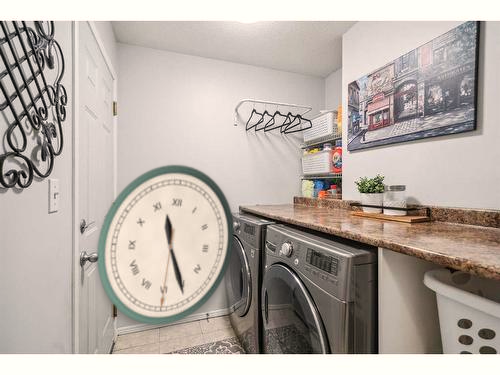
11 h 25 min 30 s
